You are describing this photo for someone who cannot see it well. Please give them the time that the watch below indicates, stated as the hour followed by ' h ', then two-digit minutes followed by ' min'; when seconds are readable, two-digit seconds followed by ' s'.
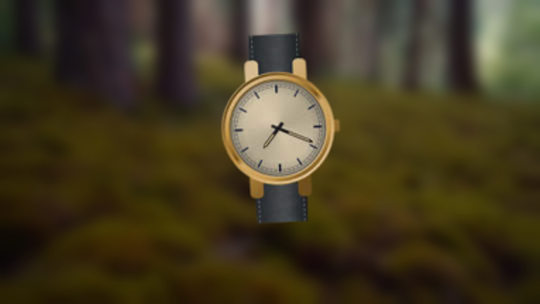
7 h 19 min
